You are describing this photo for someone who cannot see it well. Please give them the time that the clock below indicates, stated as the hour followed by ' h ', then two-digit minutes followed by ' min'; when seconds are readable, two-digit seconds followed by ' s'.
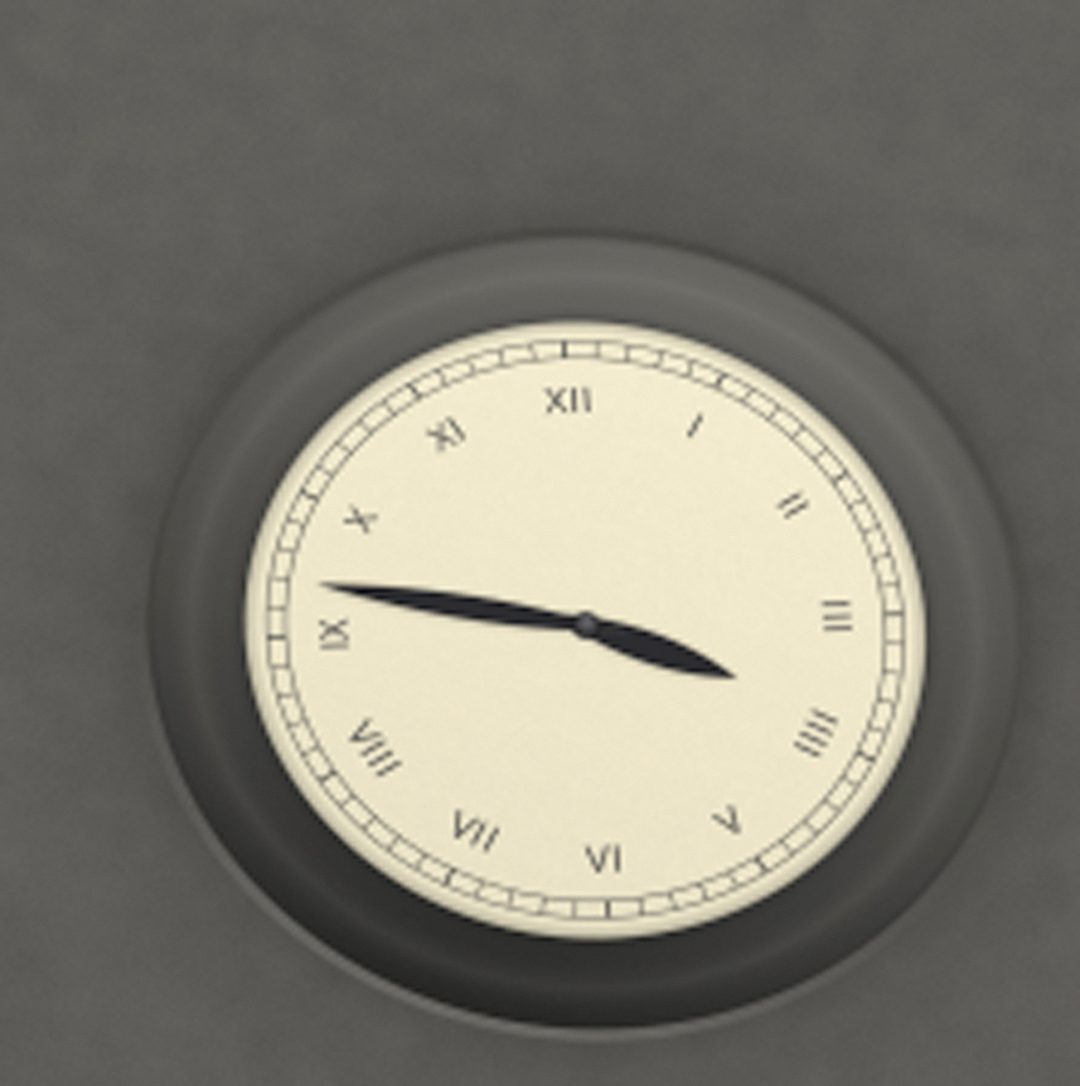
3 h 47 min
